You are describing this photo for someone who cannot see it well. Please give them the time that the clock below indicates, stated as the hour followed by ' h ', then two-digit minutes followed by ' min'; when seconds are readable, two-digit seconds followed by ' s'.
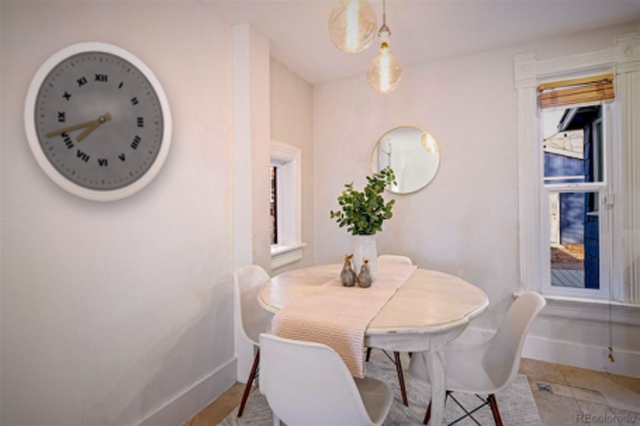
7 h 42 min
